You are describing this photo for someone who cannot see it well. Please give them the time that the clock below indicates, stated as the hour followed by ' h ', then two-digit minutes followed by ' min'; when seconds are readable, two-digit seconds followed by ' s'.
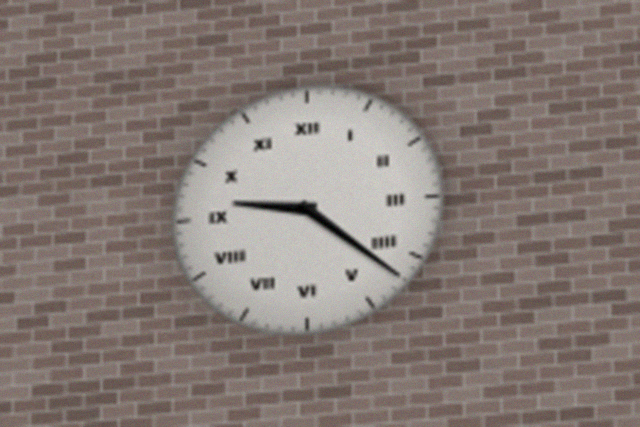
9 h 22 min
